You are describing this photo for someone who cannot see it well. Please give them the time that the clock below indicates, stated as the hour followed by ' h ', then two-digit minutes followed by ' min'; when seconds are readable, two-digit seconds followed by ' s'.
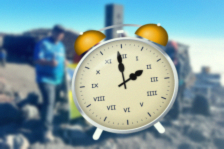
1 h 59 min
